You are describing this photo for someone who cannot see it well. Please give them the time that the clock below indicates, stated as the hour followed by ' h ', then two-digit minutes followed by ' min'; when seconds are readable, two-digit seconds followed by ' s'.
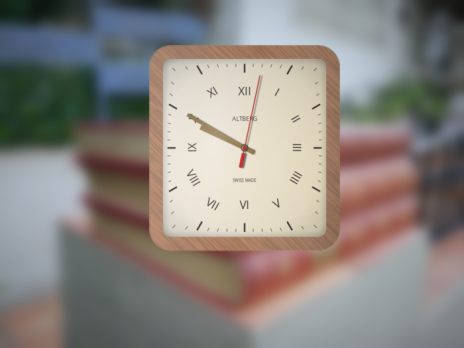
9 h 50 min 02 s
